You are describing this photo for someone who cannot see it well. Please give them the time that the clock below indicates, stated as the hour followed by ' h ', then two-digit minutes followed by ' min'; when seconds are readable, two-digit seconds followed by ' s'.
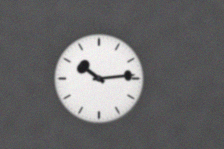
10 h 14 min
